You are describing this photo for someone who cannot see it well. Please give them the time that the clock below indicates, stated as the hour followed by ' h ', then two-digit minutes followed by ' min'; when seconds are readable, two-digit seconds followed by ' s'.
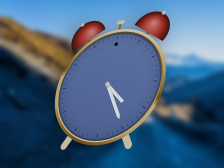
4 h 25 min
